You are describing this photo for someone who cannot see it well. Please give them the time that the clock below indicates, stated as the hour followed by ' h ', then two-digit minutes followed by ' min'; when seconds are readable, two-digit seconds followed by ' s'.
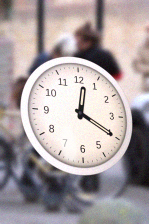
12 h 20 min
